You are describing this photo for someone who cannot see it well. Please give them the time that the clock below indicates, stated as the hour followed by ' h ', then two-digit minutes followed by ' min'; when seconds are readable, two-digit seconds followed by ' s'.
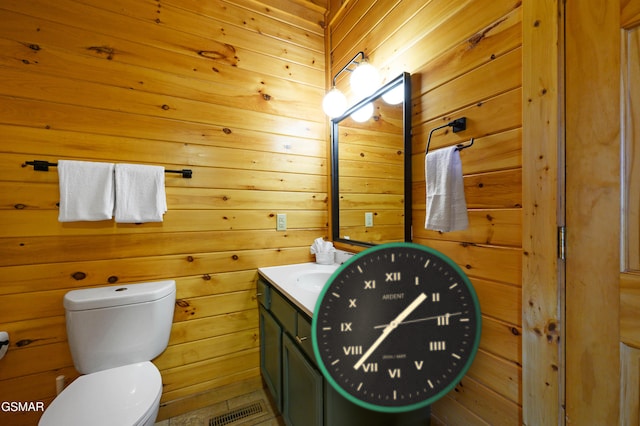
1 h 37 min 14 s
